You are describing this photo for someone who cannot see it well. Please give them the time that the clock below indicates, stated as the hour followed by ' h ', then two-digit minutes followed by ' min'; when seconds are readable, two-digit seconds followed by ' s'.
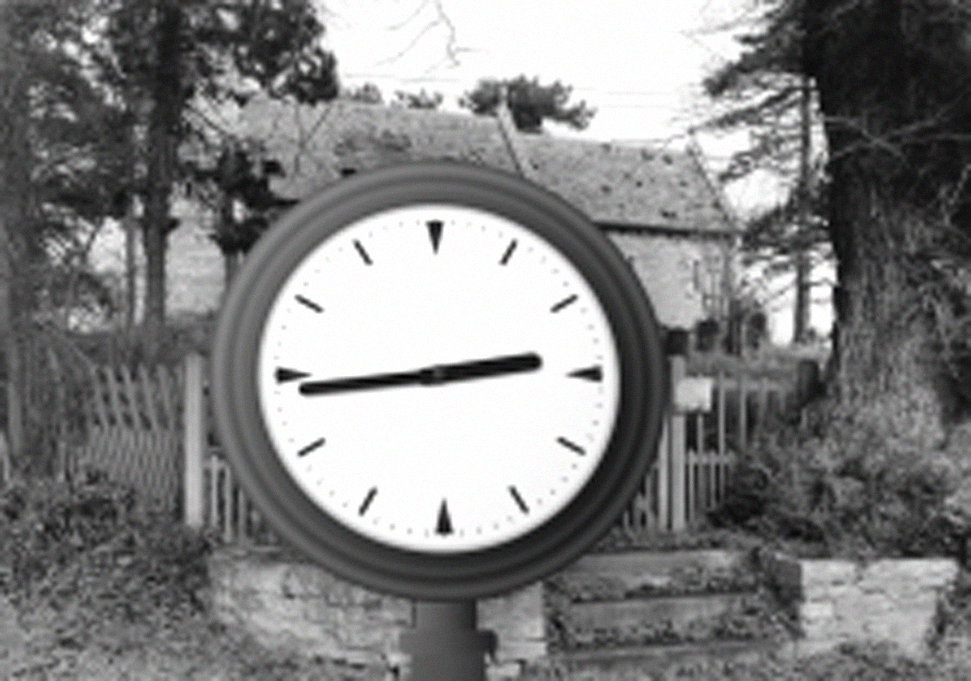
2 h 44 min
